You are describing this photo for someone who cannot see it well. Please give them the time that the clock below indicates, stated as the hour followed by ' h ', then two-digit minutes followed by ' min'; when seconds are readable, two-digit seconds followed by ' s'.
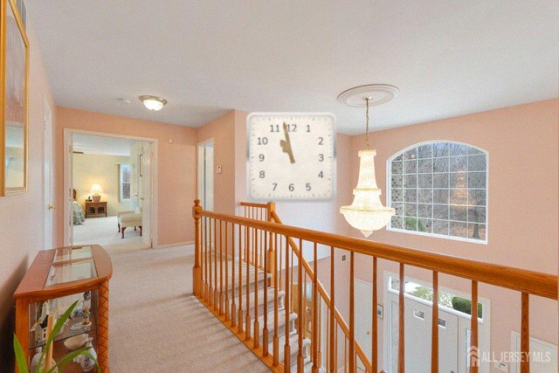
10 h 58 min
